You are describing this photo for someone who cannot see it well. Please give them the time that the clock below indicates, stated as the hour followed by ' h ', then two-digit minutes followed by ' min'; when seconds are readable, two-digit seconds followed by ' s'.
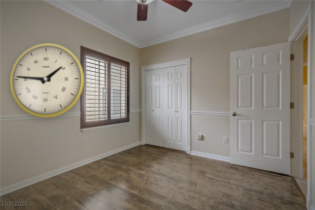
1 h 46 min
